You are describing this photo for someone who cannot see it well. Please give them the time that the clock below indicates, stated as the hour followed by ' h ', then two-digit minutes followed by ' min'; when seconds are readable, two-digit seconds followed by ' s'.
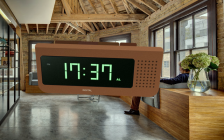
17 h 37 min
